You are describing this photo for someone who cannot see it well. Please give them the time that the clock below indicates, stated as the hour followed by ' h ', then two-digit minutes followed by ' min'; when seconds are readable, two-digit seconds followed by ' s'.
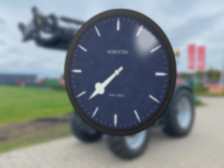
7 h 38 min
